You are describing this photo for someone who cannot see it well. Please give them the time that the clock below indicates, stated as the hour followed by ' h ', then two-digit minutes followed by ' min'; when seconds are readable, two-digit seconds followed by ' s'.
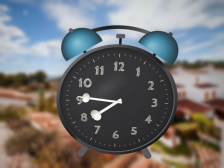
7 h 46 min
